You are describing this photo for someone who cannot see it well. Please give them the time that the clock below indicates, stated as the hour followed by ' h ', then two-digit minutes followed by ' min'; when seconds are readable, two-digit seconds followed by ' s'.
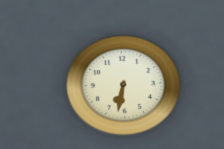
6 h 32 min
